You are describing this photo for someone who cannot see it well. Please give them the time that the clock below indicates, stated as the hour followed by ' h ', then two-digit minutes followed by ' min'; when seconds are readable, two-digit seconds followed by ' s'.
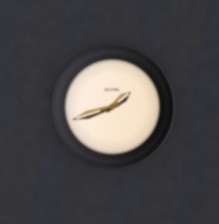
1 h 42 min
